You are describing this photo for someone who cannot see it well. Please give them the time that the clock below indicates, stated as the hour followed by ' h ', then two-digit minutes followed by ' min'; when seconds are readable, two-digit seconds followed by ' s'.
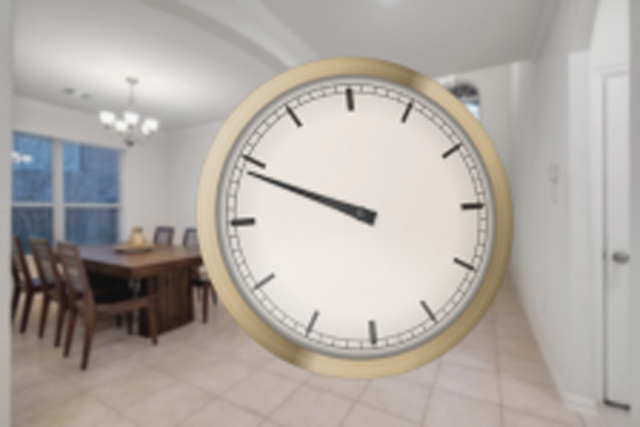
9 h 49 min
